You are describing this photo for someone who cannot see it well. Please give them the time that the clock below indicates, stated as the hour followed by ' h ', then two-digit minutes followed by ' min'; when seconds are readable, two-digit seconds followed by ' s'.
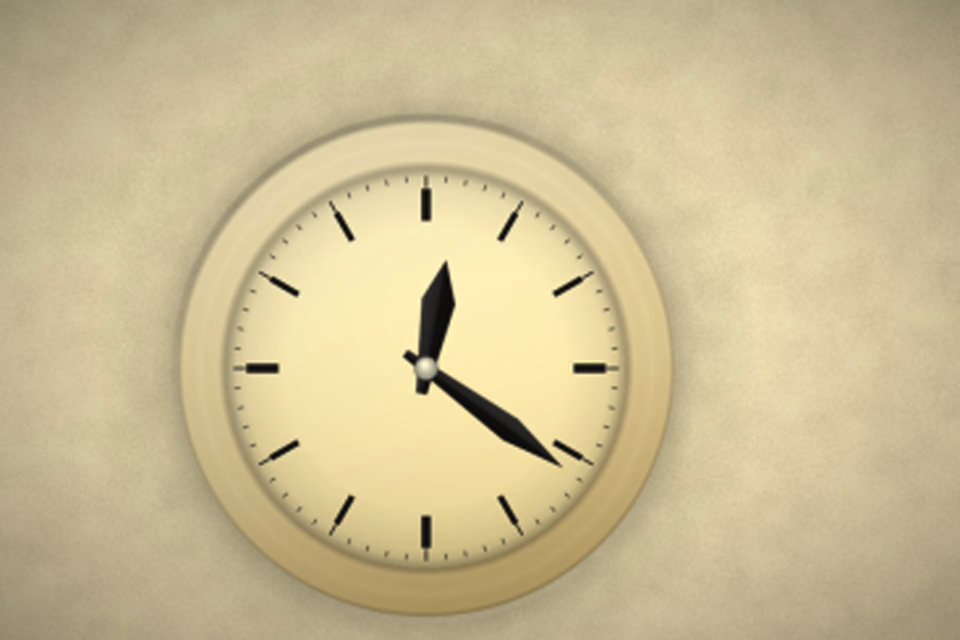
12 h 21 min
